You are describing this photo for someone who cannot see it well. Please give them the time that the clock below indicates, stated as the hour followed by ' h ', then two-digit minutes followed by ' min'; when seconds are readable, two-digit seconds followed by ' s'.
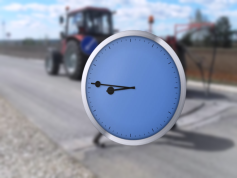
8 h 46 min
